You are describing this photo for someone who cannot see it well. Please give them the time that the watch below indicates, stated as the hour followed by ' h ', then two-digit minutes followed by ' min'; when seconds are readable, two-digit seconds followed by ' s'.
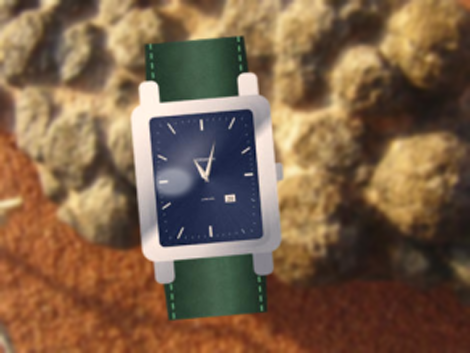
11 h 03 min
